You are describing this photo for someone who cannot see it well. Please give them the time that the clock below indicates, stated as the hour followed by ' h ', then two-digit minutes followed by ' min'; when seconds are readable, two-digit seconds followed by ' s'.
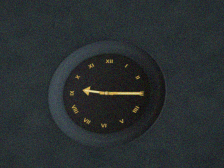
9 h 15 min
